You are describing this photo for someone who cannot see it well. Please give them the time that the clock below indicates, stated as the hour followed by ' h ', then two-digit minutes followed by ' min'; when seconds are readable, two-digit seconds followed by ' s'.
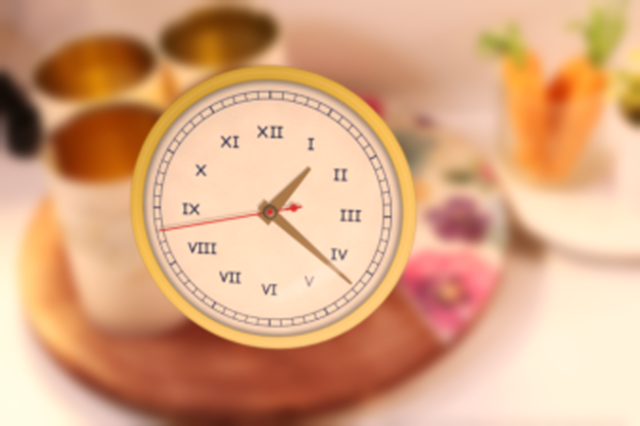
1 h 21 min 43 s
